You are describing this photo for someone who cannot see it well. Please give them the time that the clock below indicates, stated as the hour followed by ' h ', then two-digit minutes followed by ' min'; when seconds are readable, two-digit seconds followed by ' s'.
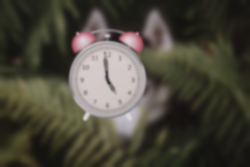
4 h 59 min
